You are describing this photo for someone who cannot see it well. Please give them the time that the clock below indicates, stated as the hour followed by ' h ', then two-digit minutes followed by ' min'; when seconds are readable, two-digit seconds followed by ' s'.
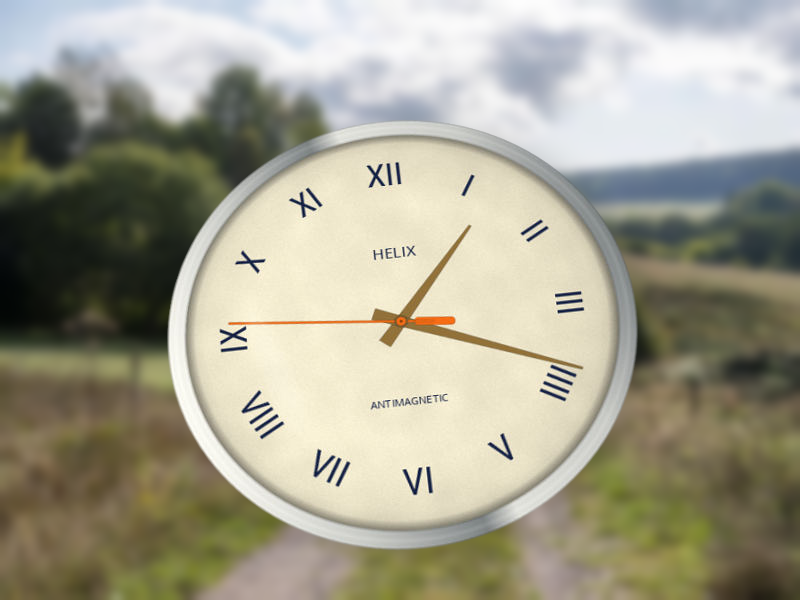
1 h 18 min 46 s
